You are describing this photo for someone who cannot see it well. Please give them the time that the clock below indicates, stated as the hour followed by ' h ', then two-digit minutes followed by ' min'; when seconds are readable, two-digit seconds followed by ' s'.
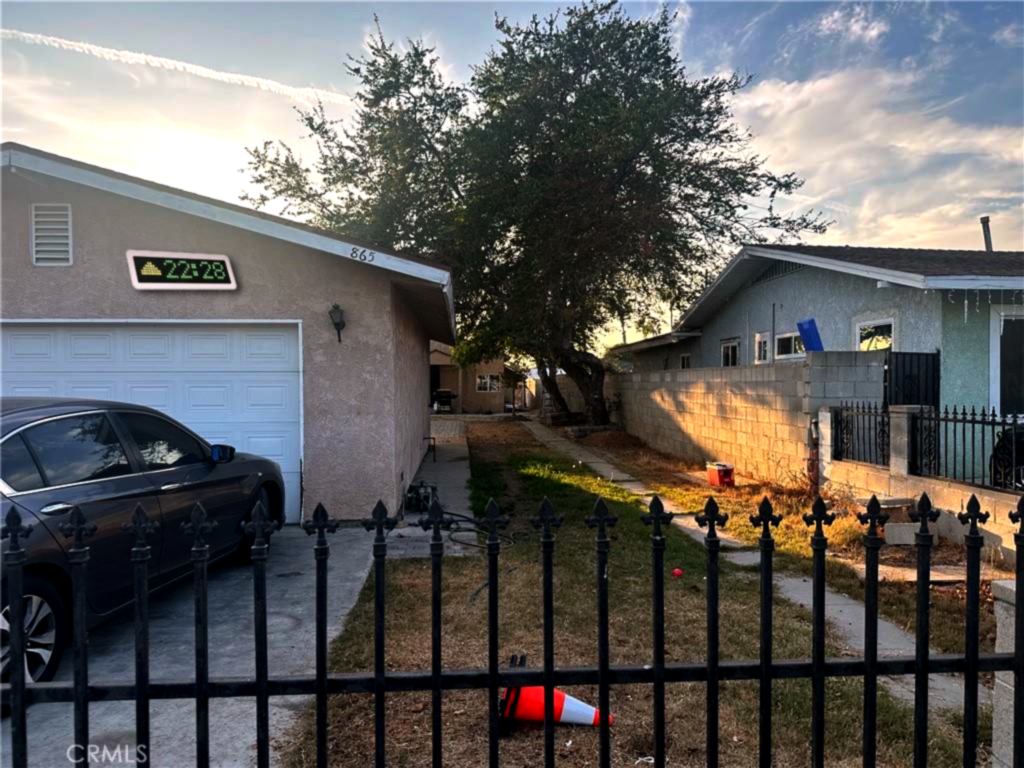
22 h 28 min
